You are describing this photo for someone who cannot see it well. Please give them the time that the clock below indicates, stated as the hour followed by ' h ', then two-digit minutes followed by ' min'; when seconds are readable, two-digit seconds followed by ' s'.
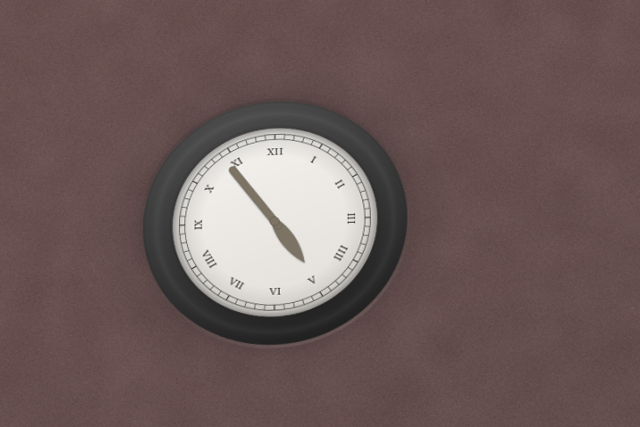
4 h 54 min
